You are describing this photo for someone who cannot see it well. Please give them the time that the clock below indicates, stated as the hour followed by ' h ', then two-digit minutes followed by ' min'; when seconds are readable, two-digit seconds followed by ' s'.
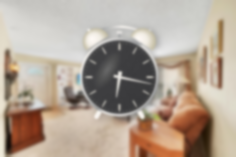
6 h 17 min
